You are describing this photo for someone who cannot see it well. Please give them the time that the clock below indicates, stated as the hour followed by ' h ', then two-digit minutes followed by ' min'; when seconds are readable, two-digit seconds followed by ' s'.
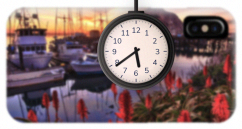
5 h 39 min
